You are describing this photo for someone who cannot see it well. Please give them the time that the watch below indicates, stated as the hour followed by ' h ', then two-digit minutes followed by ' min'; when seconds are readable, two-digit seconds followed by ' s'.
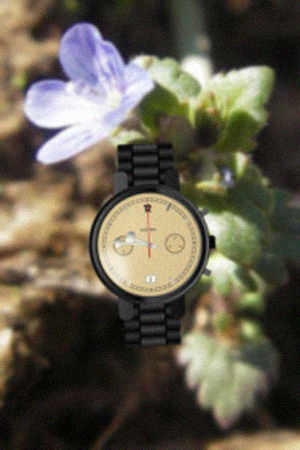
9 h 46 min
